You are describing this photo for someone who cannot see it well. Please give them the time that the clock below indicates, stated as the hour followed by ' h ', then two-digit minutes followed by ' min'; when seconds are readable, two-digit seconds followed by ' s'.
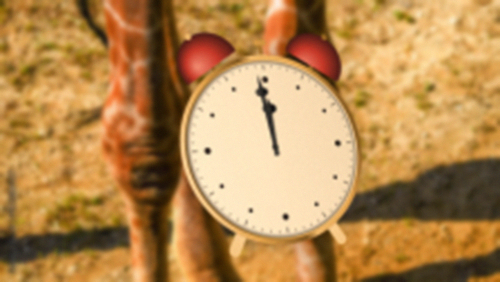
11 h 59 min
